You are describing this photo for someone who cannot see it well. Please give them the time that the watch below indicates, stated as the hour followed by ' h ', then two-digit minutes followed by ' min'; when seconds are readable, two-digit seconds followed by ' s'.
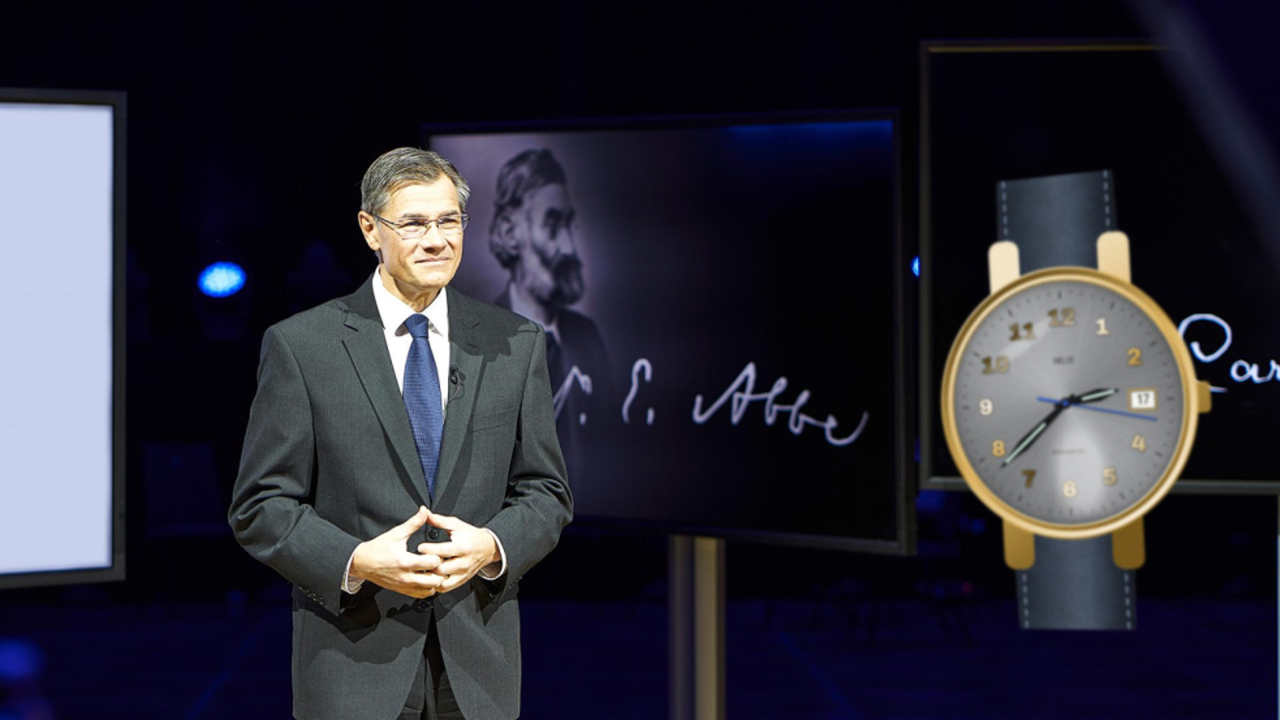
2 h 38 min 17 s
